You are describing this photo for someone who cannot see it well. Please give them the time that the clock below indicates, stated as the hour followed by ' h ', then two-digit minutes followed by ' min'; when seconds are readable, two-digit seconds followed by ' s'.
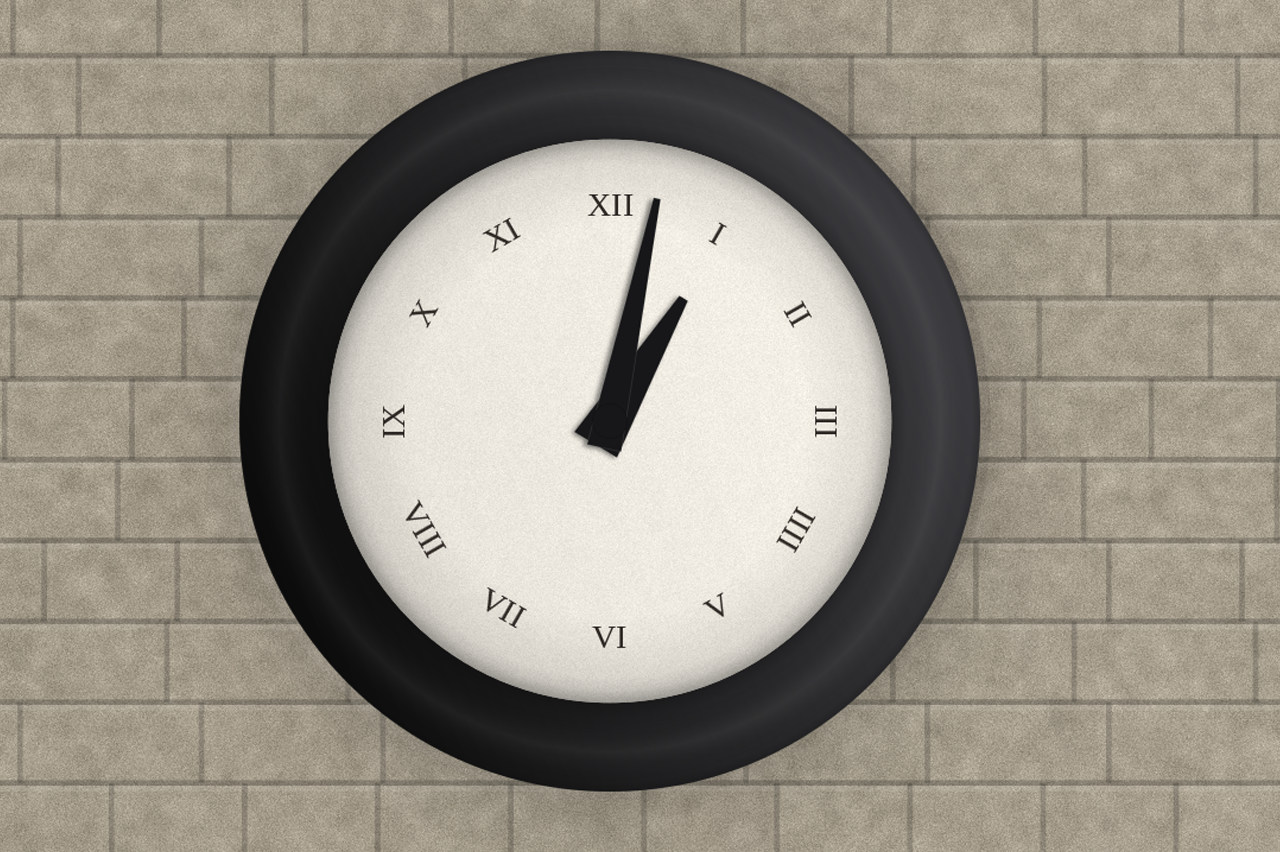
1 h 02 min
